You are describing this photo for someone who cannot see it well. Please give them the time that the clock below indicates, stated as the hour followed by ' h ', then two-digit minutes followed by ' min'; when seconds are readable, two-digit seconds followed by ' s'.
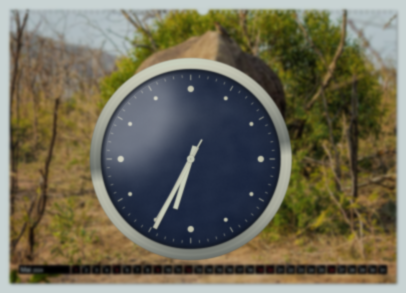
6 h 34 min 35 s
